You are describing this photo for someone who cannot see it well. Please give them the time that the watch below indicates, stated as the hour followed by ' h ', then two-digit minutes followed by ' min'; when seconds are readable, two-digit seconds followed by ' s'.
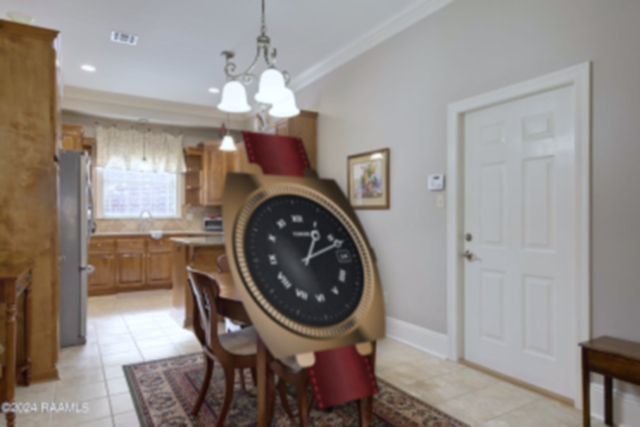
1 h 12 min
